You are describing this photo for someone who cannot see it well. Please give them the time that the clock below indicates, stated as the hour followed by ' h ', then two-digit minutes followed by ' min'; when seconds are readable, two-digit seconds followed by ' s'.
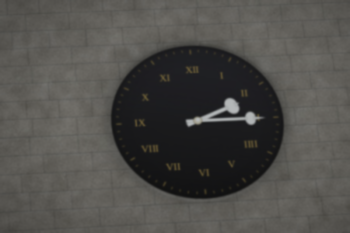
2 h 15 min
